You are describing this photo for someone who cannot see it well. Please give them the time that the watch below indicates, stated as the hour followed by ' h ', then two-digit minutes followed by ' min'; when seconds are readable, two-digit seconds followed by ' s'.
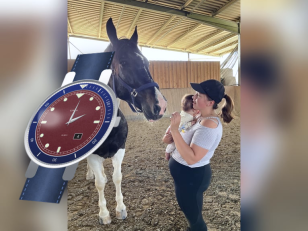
2 h 01 min
